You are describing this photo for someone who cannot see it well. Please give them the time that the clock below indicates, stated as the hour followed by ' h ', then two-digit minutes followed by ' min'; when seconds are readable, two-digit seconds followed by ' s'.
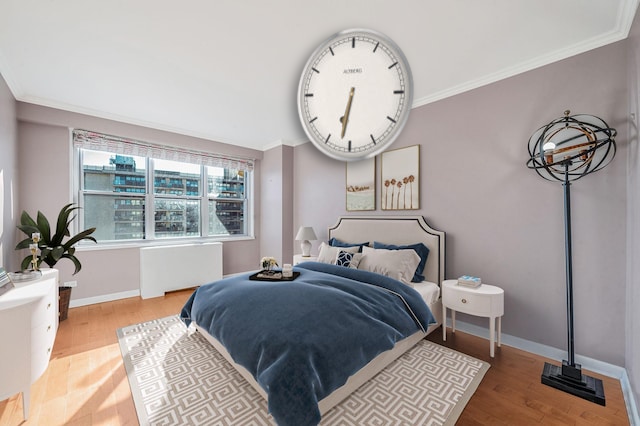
6 h 32 min
